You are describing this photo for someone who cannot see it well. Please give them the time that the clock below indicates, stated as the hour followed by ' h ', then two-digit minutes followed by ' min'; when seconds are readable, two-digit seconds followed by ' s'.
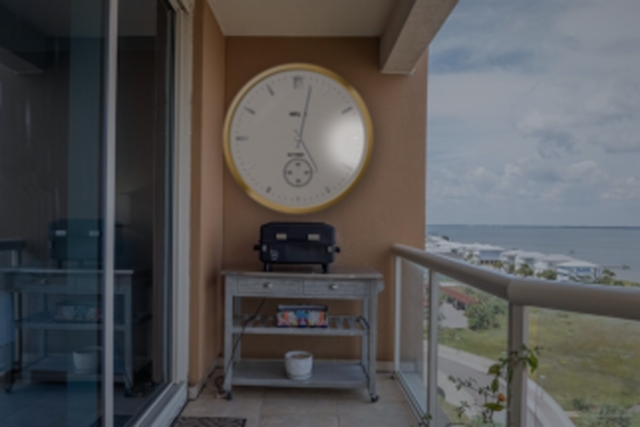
5 h 02 min
